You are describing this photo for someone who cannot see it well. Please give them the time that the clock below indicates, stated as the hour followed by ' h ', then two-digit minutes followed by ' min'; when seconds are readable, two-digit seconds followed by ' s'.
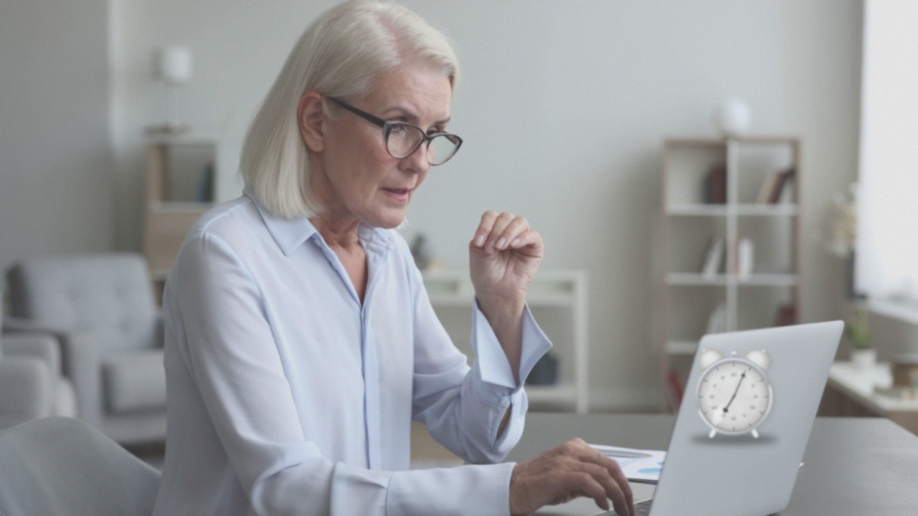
7 h 04 min
